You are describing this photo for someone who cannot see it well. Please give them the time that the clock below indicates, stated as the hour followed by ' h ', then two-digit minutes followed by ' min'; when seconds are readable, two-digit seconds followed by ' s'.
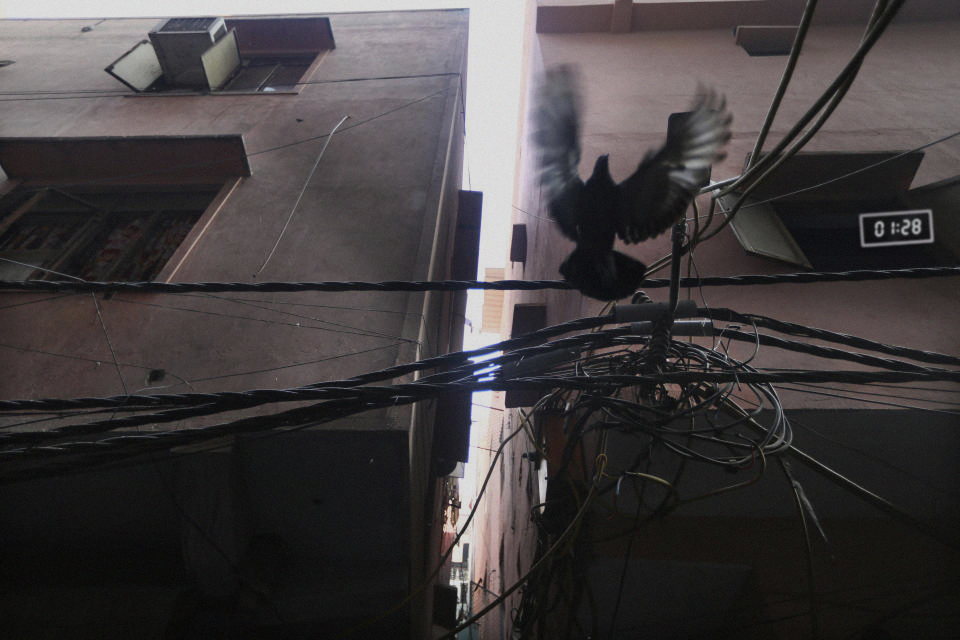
1 h 28 min
